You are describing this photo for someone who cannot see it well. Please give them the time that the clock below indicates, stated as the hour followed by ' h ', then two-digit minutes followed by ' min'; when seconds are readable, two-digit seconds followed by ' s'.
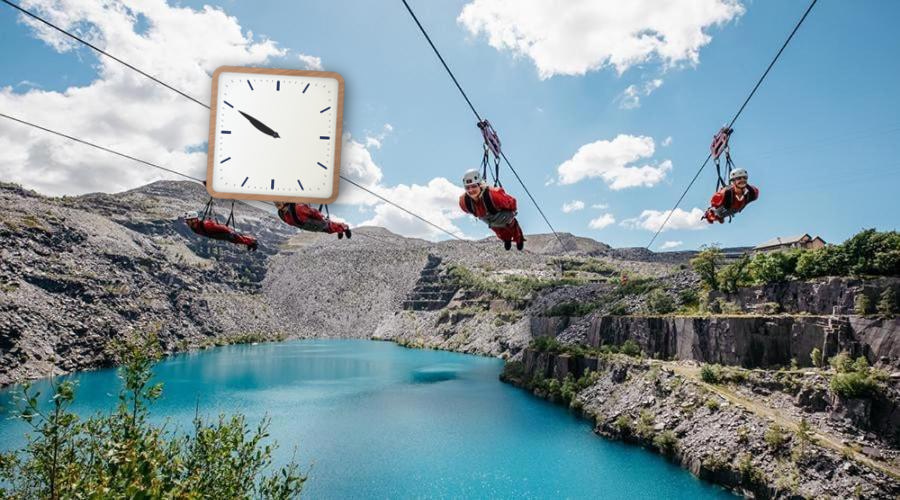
9 h 50 min
